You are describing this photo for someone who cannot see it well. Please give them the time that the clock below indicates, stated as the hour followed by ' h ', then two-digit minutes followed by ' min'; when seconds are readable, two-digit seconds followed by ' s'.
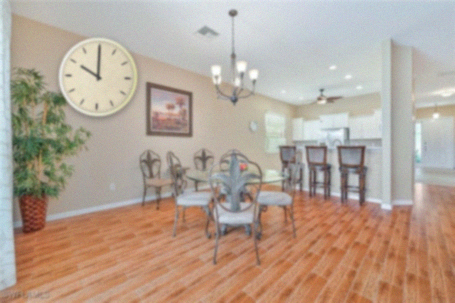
10 h 00 min
